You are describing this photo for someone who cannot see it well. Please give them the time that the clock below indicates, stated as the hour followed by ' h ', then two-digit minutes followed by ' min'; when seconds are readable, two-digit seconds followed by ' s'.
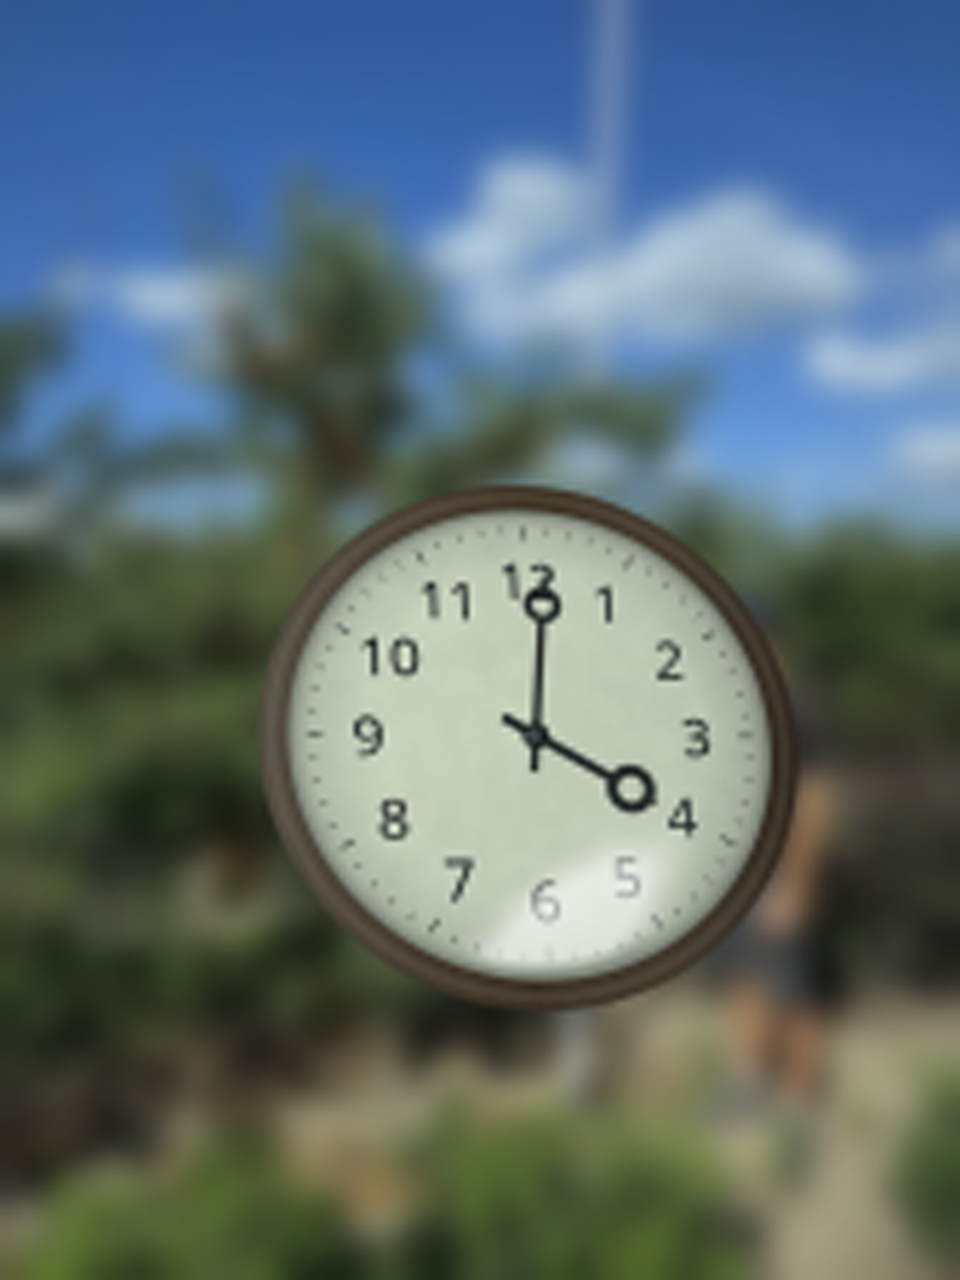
4 h 01 min
